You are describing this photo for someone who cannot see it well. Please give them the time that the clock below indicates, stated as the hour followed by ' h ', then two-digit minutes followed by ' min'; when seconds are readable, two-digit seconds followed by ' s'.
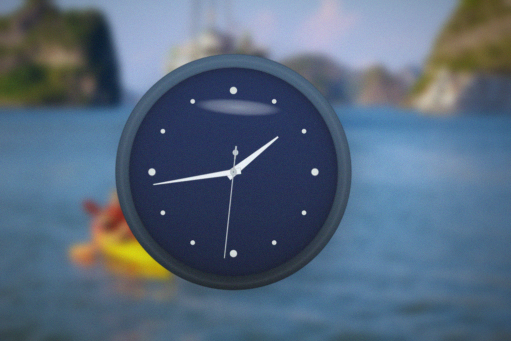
1 h 43 min 31 s
